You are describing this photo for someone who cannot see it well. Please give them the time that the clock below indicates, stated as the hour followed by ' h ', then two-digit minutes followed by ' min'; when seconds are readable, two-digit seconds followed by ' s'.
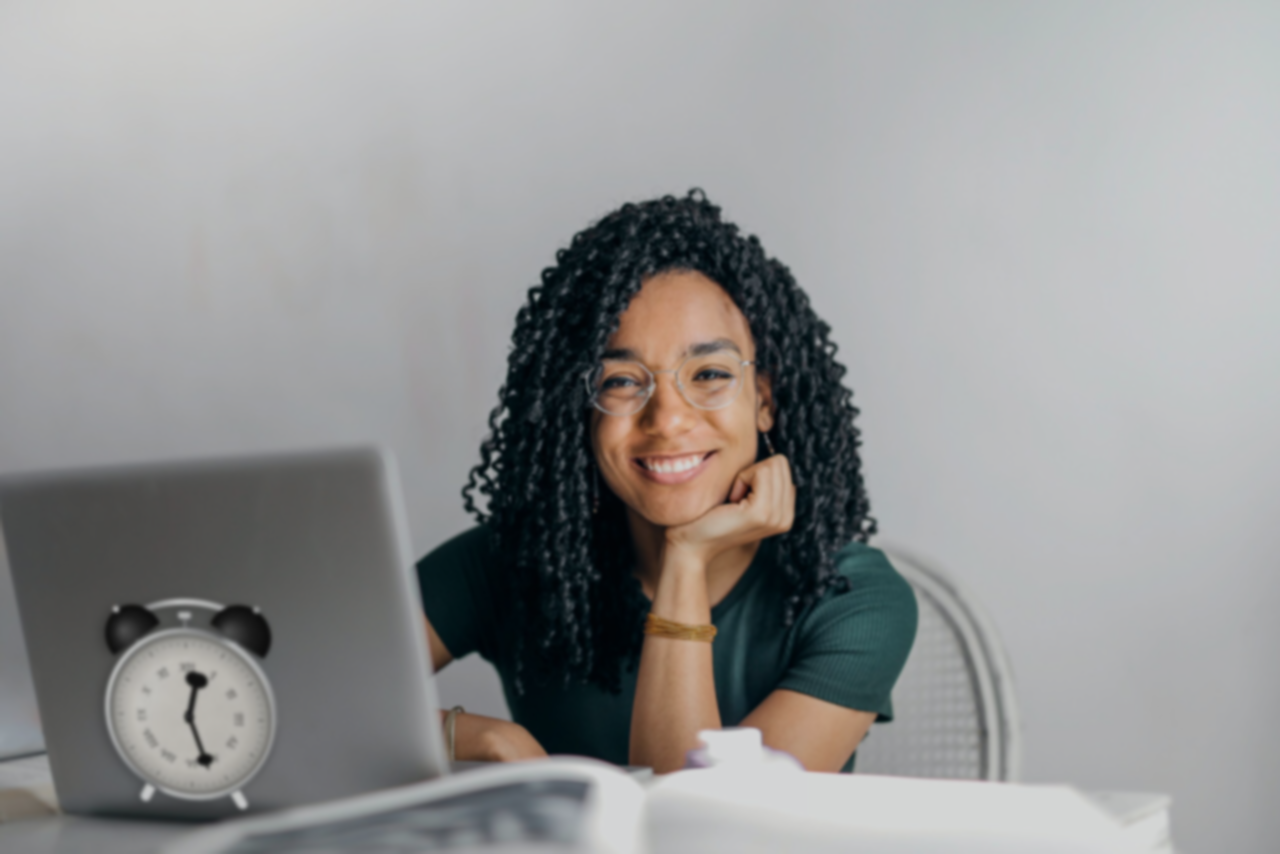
12 h 27 min
